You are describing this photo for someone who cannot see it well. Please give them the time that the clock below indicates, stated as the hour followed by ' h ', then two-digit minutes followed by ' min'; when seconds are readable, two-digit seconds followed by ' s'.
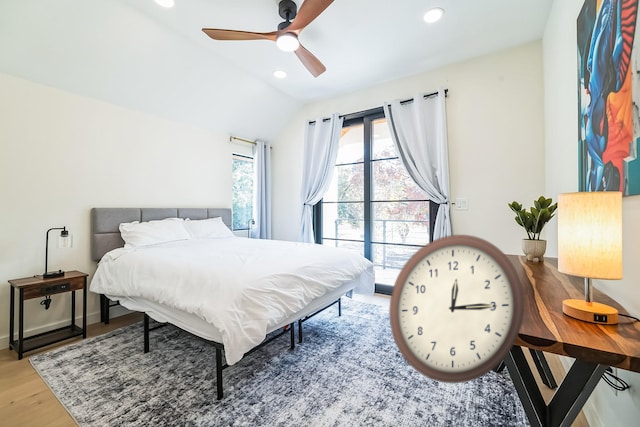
12 h 15 min
